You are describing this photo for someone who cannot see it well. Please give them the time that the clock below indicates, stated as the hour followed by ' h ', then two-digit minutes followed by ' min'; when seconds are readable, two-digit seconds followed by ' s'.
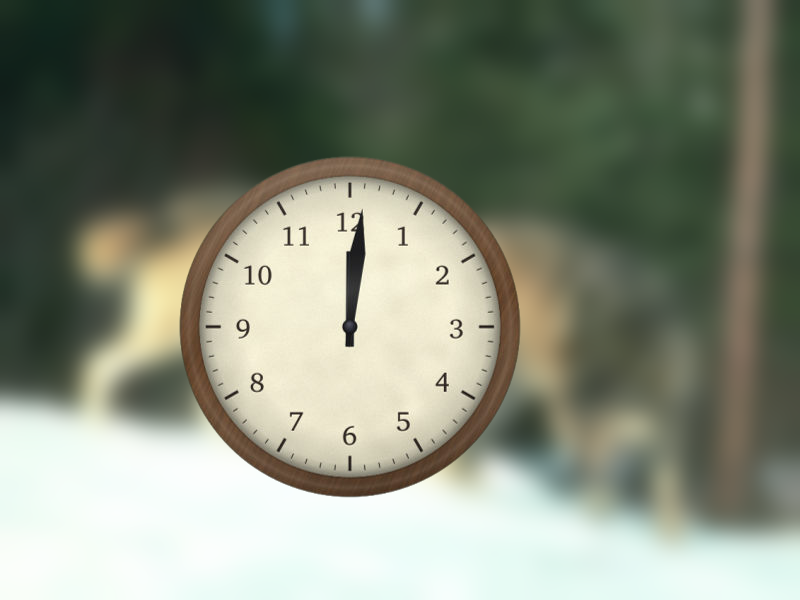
12 h 01 min
